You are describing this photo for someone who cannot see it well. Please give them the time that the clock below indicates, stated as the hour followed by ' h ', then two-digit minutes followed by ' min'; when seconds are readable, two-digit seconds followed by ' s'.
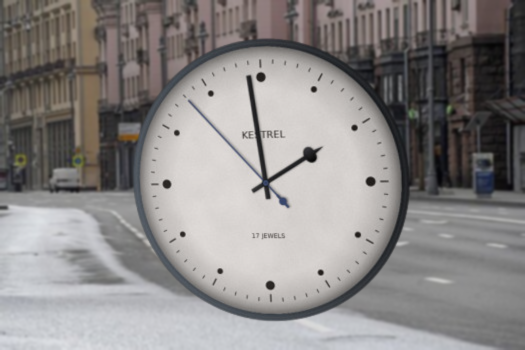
1 h 58 min 53 s
